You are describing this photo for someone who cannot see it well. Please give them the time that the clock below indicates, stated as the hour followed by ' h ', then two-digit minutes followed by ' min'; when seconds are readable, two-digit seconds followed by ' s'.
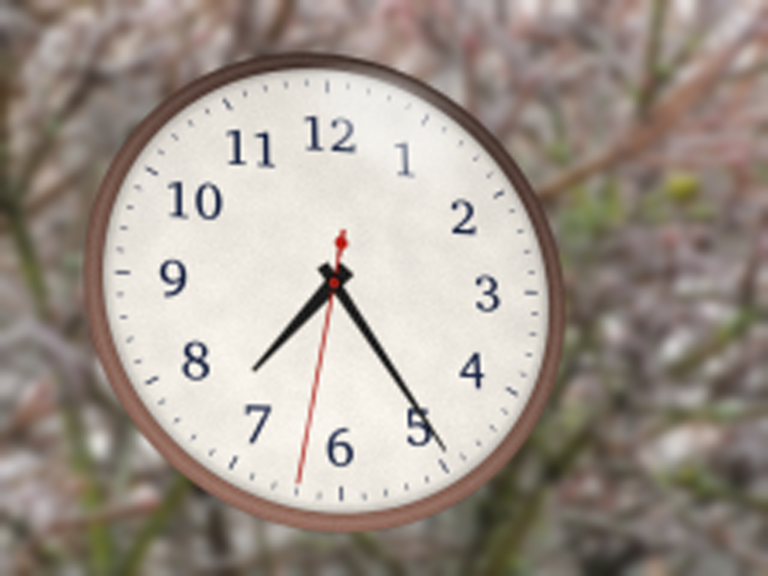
7 h 24 min 32 s
